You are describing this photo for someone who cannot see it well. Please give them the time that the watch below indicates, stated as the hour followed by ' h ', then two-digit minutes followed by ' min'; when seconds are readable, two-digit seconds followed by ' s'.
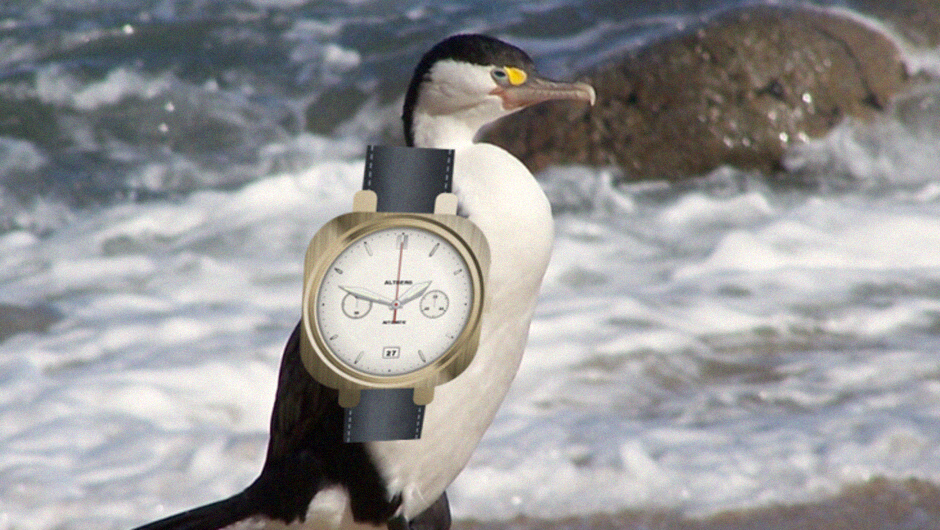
1 h 48 min
